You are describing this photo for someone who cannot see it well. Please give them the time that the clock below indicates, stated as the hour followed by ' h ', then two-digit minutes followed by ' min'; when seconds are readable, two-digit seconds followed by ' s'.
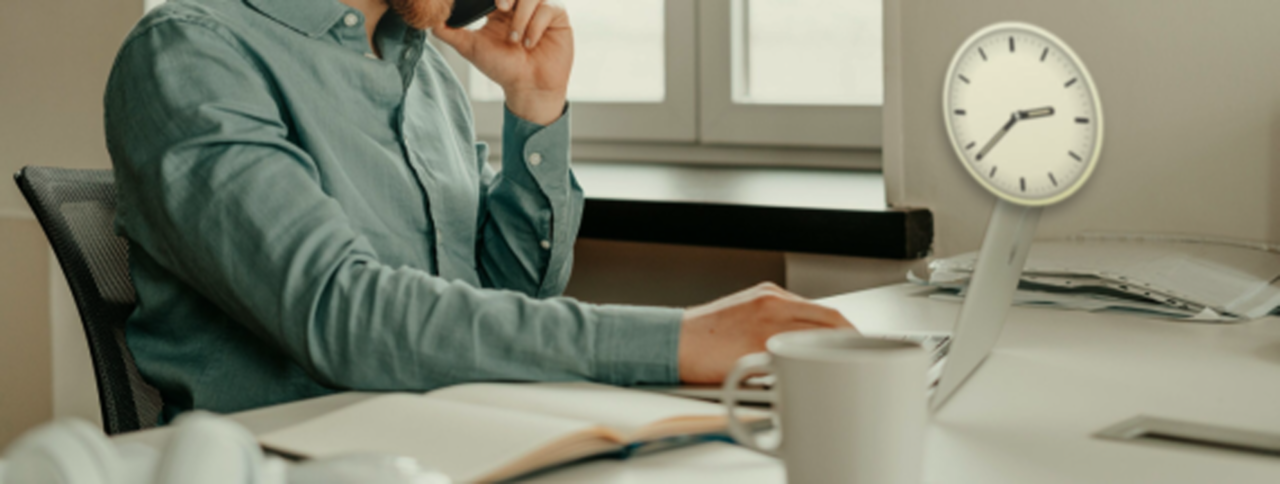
2 h 38 min
